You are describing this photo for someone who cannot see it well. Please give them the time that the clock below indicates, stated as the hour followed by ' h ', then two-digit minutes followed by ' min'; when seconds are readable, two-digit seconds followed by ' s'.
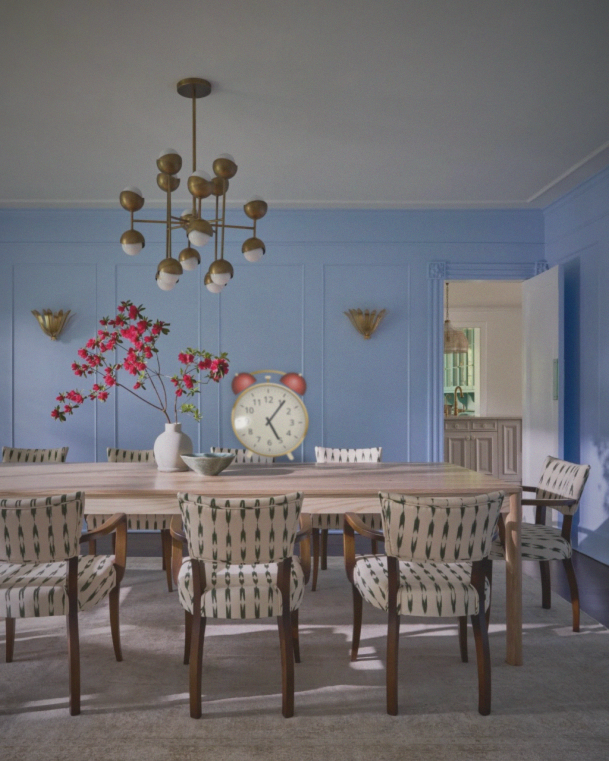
5 h 06 min
